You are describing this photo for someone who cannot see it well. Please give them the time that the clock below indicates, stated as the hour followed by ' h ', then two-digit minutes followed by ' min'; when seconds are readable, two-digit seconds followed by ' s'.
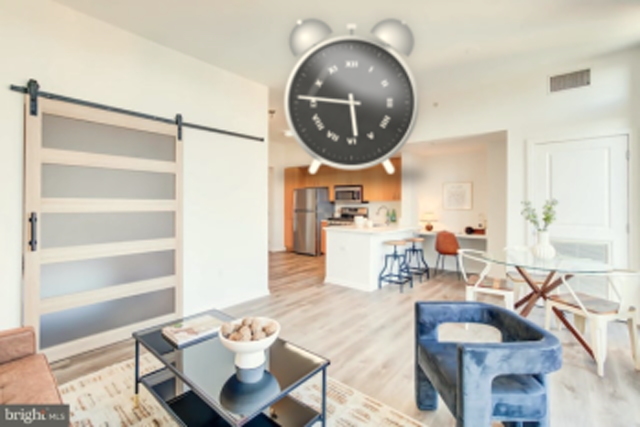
5 h 46 min
